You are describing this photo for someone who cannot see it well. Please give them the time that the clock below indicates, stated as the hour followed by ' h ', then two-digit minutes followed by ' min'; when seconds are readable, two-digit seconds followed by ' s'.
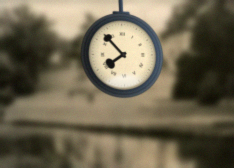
7 h 53 min
